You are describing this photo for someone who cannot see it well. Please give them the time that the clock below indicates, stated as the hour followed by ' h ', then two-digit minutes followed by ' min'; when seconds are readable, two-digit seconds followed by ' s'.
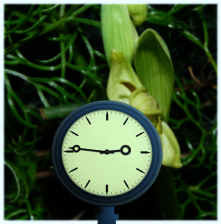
2 h 46 min
